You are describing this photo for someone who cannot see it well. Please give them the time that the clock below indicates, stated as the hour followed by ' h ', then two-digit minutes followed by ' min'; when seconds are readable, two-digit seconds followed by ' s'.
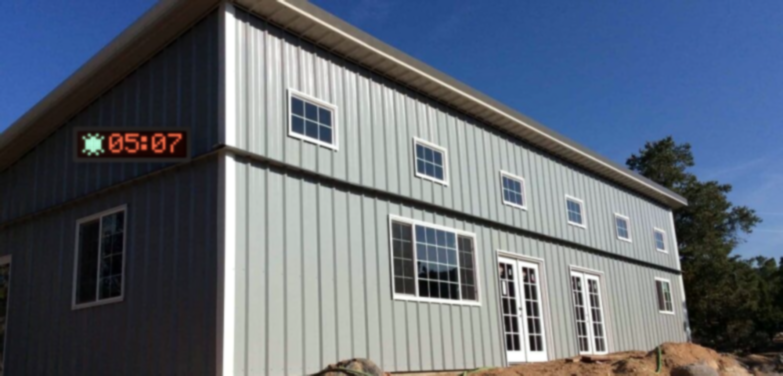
5 h 07 min
